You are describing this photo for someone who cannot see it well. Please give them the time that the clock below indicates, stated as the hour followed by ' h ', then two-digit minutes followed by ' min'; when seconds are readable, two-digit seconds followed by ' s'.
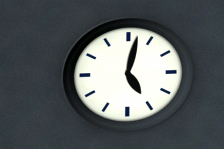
5 h 02 min
